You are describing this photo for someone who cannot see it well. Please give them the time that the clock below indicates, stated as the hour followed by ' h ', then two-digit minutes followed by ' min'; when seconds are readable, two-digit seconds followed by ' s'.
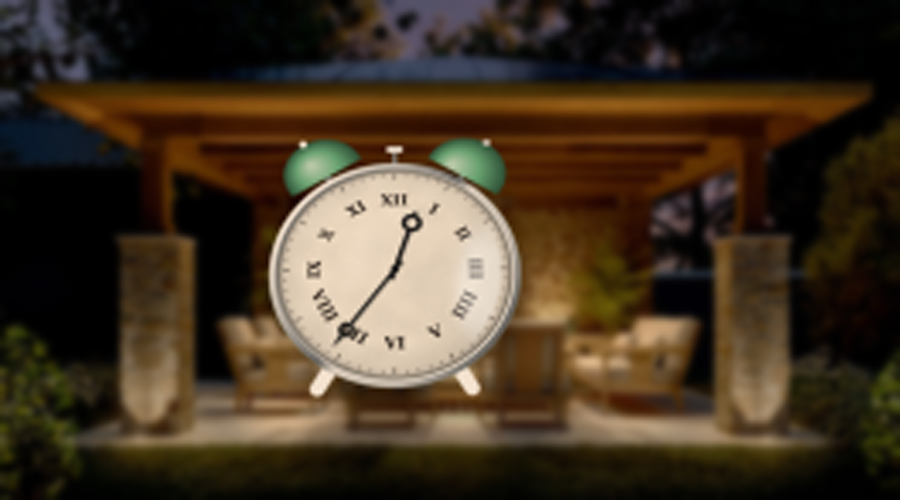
12 h 36 min
